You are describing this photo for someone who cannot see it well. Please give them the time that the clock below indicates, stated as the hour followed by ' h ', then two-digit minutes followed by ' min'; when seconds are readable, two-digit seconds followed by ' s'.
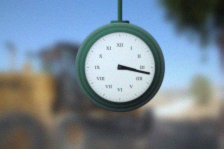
3 h 17 min
